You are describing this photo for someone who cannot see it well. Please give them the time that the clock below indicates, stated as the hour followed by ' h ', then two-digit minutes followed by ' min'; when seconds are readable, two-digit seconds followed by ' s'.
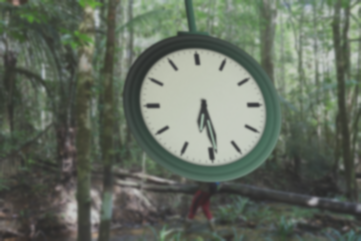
6 h 29 min
